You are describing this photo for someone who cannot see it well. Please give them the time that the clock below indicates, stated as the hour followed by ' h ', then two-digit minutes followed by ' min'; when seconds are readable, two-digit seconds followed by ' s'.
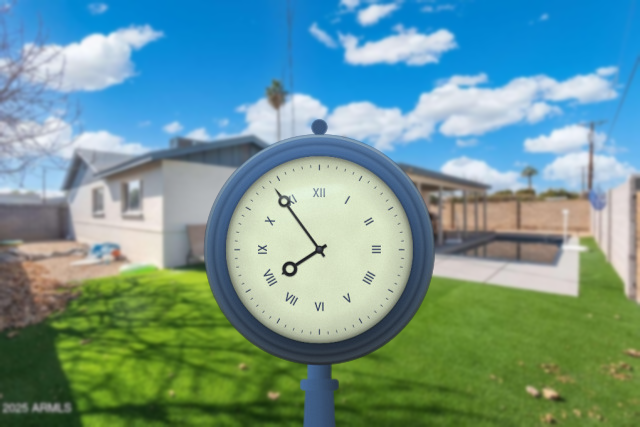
7 h 54 min
